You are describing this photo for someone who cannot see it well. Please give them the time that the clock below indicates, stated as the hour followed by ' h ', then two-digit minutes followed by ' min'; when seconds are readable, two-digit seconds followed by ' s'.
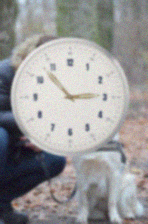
2 h 53 min
